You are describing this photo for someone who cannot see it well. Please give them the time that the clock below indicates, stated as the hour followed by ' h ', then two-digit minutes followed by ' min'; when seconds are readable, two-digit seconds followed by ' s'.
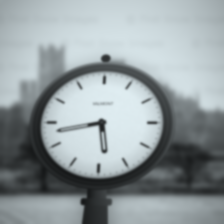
5 h 43 min
